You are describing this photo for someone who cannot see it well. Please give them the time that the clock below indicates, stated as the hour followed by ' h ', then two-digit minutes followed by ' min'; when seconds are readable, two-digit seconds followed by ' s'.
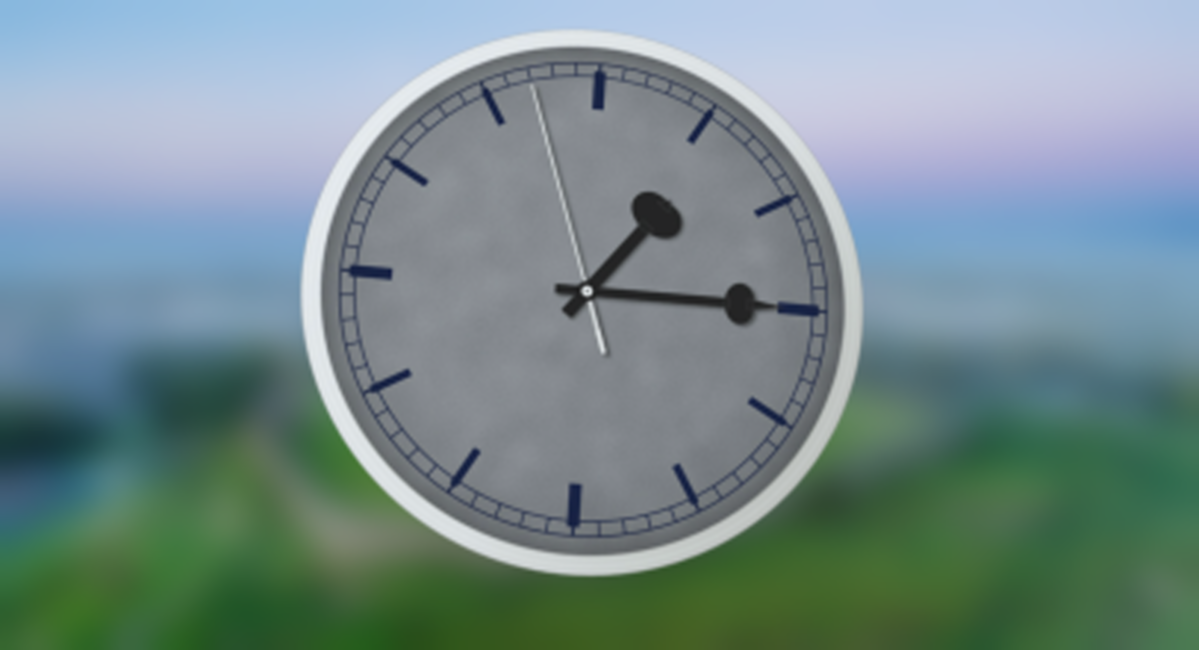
1 h 14 min 57 s
